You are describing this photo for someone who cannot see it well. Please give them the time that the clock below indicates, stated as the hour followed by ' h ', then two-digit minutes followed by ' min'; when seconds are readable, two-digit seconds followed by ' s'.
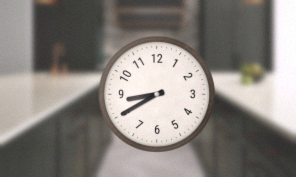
8 h 40 min
